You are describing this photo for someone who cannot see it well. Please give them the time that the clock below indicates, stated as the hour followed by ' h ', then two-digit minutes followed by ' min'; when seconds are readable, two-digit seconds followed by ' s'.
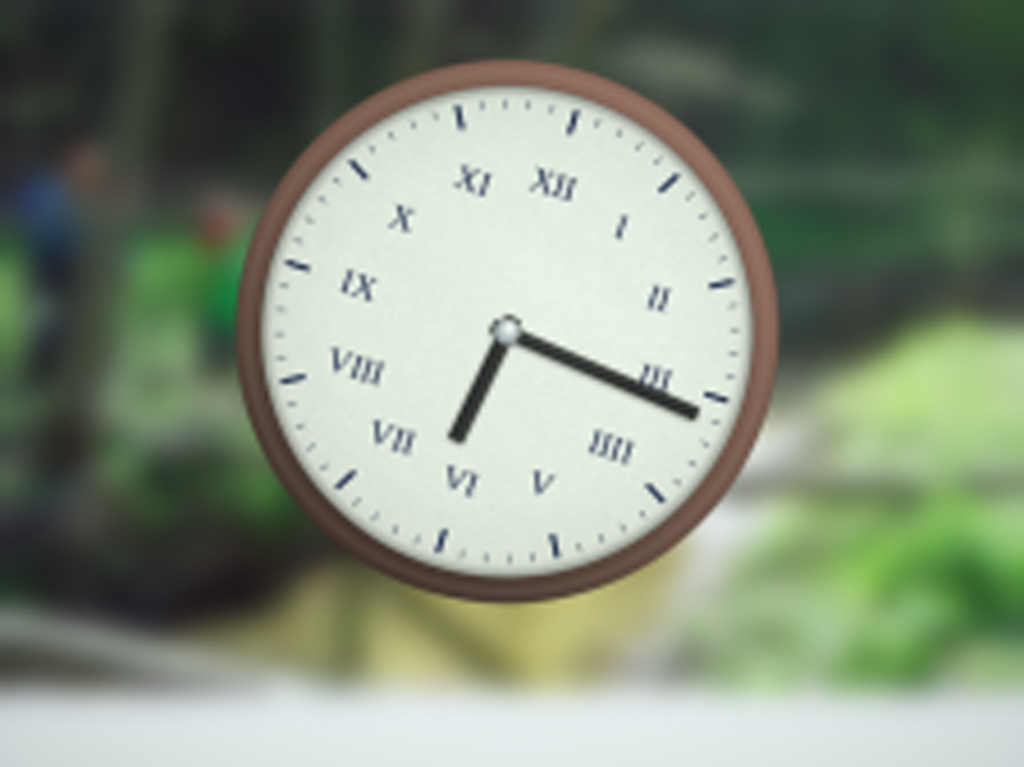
6 h 16 min
